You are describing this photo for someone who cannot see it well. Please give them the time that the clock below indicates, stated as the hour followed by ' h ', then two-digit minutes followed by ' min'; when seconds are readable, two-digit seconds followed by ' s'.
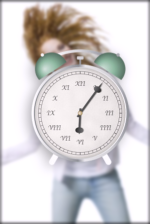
6 h 06 min
